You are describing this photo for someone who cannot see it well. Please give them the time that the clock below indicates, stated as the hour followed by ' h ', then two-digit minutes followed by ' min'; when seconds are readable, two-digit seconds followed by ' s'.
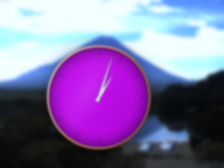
1 h 03 min
